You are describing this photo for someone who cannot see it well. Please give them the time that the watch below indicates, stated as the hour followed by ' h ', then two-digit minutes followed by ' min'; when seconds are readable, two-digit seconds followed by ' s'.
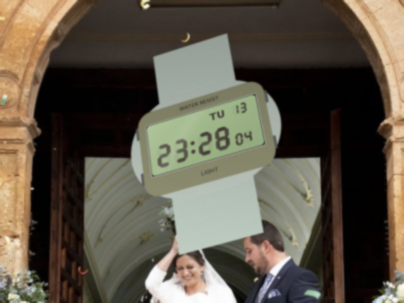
23 h 28 min 04 s
